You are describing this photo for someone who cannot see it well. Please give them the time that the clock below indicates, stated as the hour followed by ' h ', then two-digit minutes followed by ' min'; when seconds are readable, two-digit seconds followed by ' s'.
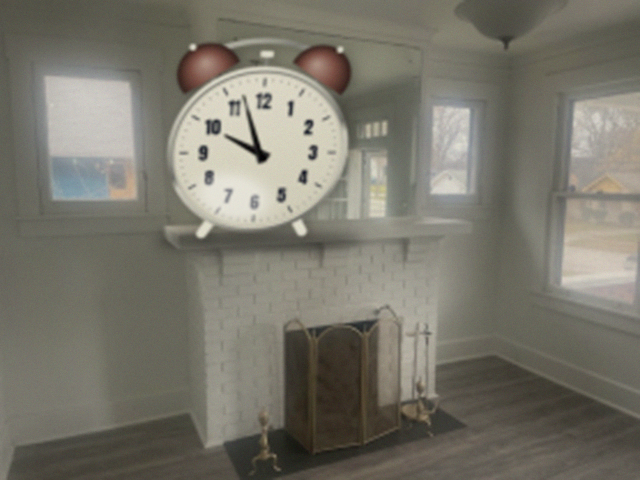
9 h 57 min
